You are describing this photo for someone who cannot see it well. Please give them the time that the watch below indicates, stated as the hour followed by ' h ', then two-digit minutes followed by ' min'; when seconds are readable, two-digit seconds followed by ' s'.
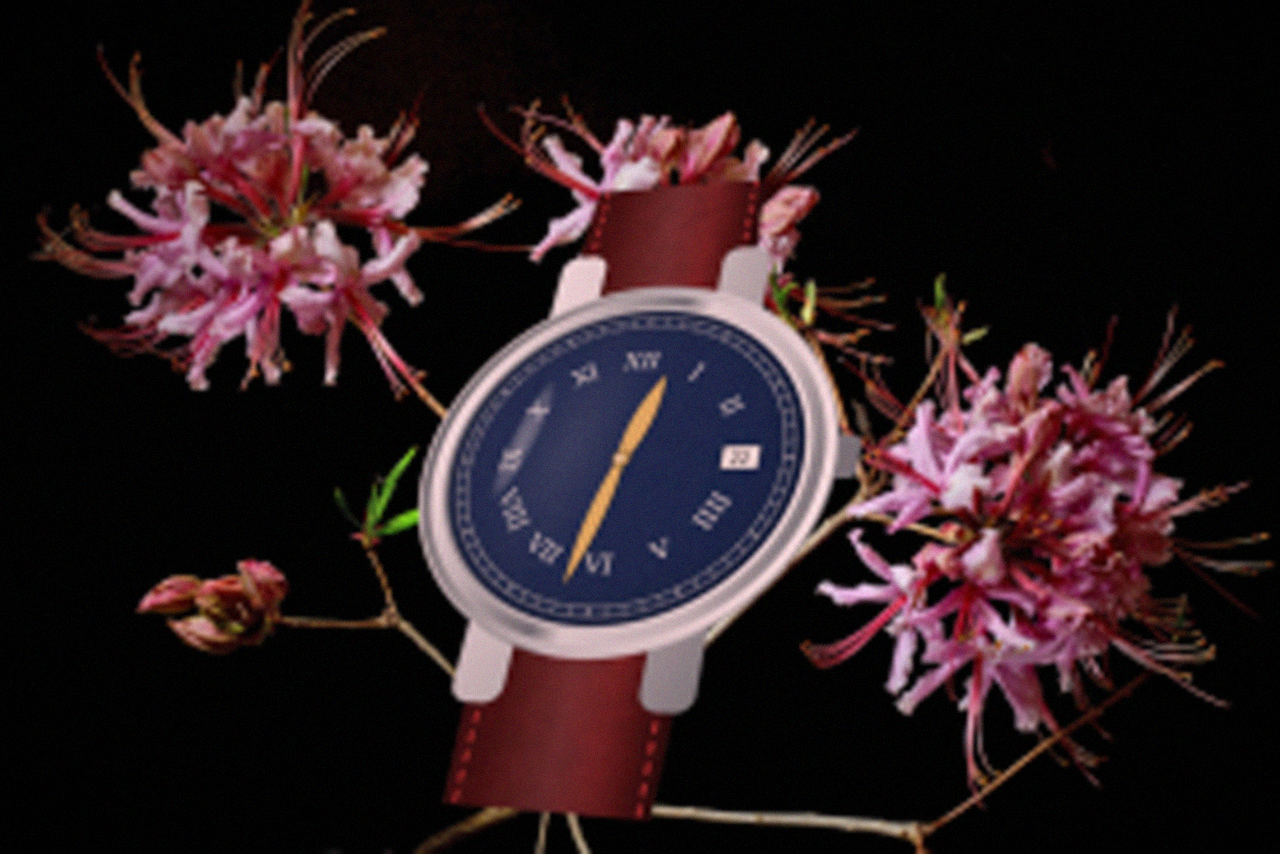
12 h 32 min
